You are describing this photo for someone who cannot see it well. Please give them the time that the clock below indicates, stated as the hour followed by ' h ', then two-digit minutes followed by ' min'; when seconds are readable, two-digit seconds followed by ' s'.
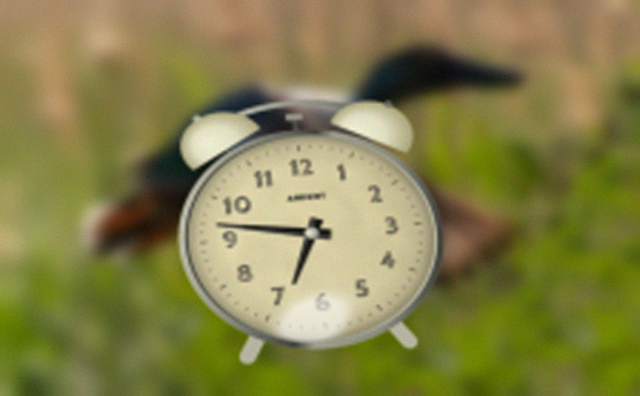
6 h 47 min
